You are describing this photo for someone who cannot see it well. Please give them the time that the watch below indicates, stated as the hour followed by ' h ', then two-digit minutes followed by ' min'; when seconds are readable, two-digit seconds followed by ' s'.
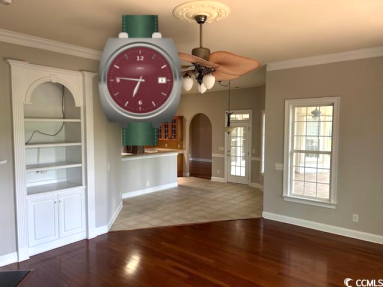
6 h 46 min
